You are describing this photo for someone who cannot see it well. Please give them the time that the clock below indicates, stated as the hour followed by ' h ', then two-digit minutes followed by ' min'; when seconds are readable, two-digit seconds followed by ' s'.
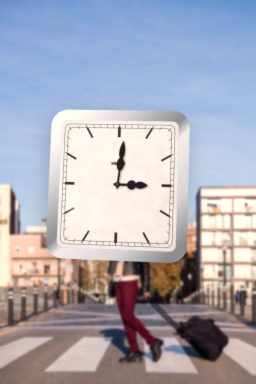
3 h 01 min
